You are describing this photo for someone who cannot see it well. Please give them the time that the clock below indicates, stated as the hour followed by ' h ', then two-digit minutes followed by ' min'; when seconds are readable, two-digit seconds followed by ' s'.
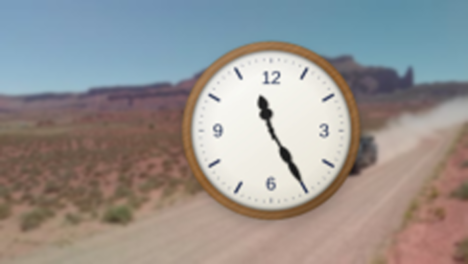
11 h 25 min
